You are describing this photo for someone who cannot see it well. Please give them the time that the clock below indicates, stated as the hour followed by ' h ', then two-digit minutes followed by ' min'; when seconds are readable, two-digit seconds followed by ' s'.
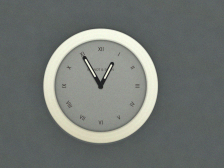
12 h 55 min
